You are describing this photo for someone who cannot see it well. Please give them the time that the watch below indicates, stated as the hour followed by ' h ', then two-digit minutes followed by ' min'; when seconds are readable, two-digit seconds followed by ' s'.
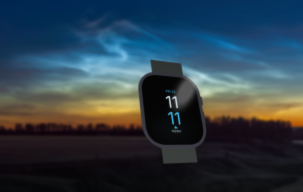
11 h 11 min
